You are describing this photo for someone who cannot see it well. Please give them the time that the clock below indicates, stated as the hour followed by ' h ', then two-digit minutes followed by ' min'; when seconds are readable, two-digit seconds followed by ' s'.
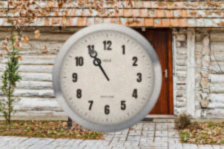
10 h 55 min
